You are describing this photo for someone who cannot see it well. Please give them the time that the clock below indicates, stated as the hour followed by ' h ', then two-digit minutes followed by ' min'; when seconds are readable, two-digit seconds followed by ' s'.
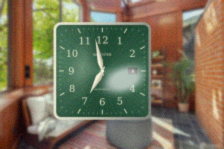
6 h 58 min
